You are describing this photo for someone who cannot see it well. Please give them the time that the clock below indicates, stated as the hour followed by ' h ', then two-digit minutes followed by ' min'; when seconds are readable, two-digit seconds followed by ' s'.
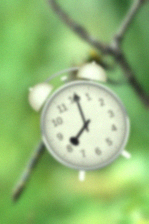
8 h 01 min
